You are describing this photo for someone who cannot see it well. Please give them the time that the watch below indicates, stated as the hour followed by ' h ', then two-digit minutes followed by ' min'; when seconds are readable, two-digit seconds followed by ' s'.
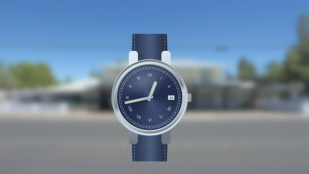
12 h 43 min
